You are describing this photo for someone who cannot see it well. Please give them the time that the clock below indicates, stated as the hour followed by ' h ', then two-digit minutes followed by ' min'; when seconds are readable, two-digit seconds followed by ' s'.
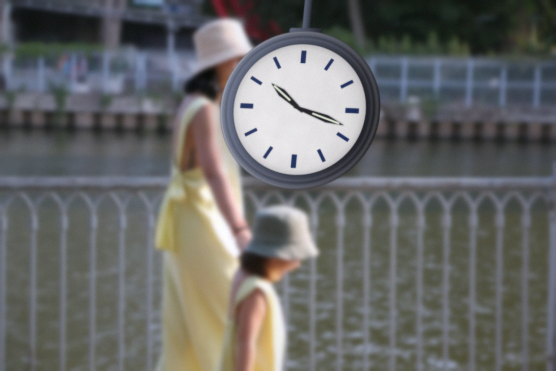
10 h 18 min
